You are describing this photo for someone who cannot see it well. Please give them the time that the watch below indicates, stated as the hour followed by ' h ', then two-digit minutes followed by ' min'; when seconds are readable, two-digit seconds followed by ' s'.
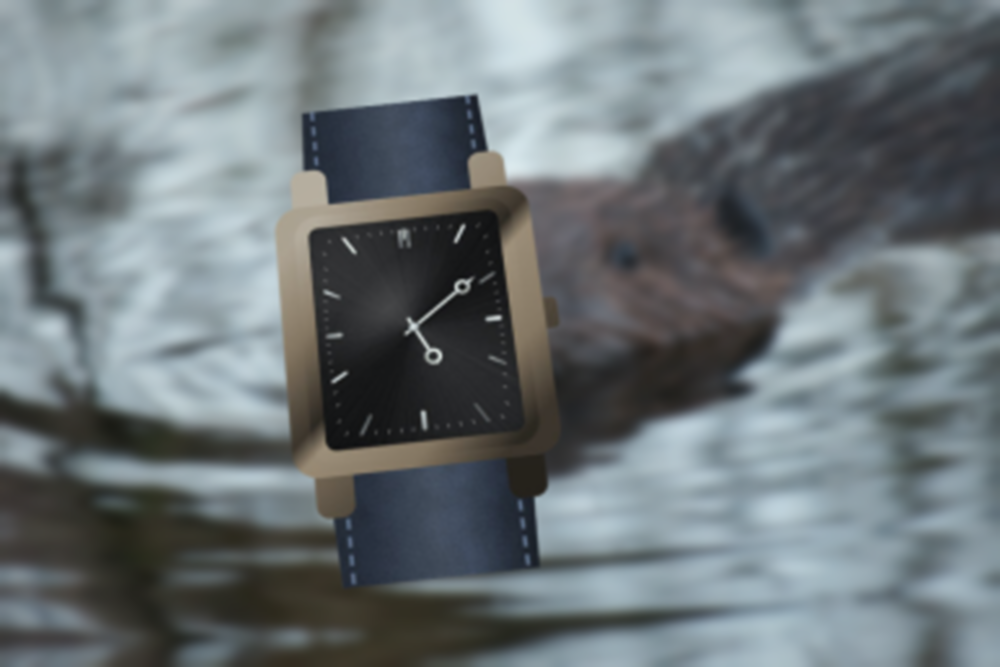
5 h 09 min
